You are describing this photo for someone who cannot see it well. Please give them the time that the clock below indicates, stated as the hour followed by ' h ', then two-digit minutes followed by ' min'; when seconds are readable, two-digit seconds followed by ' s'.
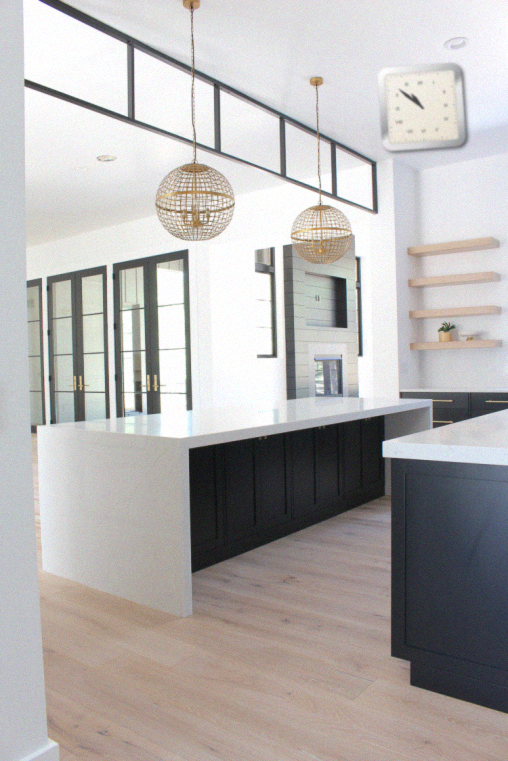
10 h 52 min
